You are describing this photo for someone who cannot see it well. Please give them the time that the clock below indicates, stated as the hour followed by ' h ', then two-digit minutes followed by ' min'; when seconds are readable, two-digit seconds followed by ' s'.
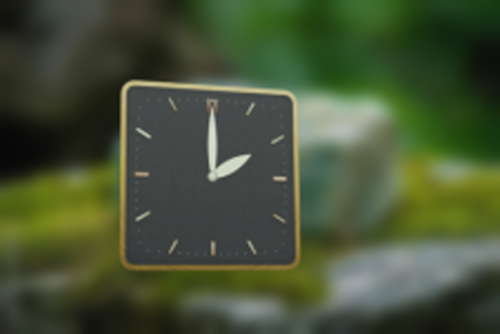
2 h 00 min
